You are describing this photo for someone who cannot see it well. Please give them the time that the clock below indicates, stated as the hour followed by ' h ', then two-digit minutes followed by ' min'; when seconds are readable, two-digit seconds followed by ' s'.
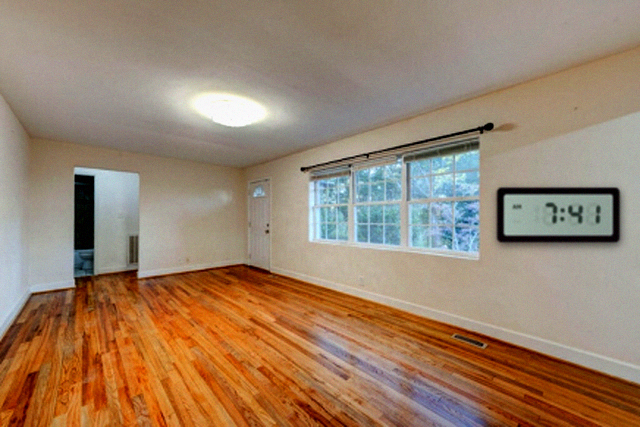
7 h 41 min
